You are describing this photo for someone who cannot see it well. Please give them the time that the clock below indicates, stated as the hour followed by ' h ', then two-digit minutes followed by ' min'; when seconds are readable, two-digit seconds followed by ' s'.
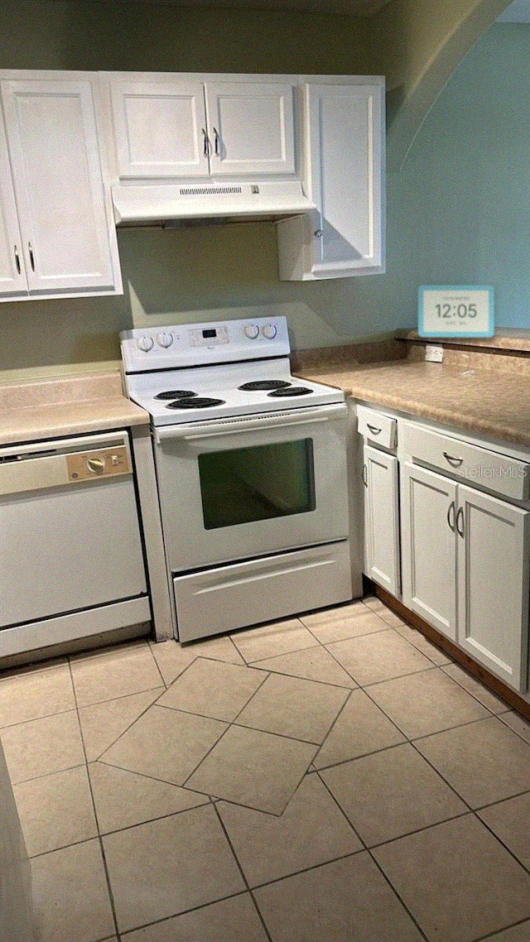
12 h 05 min
